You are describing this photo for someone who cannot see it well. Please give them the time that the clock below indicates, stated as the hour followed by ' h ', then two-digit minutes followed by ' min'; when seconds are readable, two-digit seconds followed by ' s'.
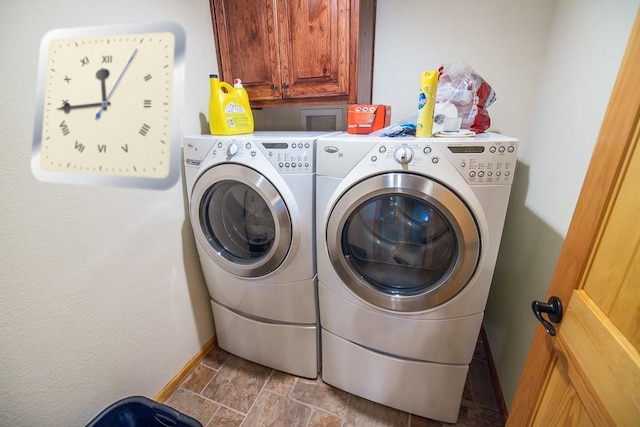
11 h 44 min 05 s
